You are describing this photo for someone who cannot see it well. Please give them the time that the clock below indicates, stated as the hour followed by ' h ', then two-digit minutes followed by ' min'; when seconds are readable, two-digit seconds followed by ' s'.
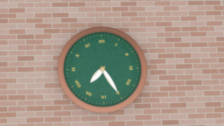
7 h 25 min
